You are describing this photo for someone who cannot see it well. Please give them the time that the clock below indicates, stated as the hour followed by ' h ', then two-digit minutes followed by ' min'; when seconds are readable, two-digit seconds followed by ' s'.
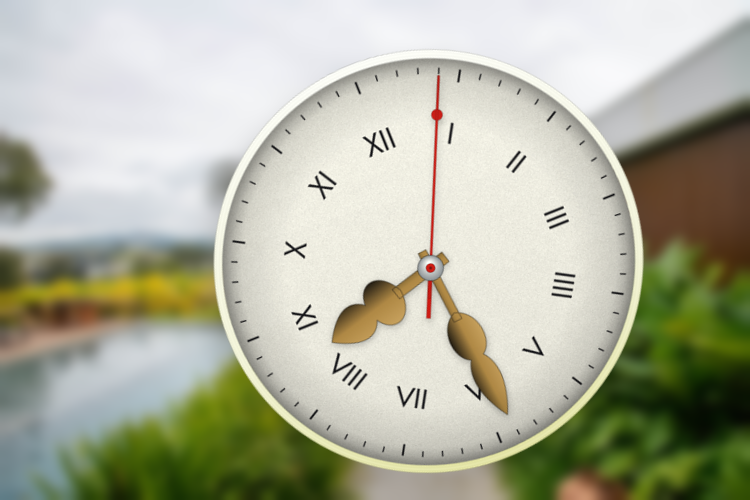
8 h 29 min 04 s
